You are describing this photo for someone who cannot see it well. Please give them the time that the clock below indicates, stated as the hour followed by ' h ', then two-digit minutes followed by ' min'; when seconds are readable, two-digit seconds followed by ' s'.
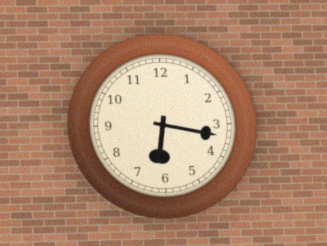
6 h 17 min
